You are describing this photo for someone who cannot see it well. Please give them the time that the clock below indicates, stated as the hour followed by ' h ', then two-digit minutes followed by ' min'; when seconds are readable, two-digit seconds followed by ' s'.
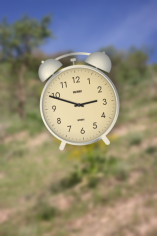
2 h 49 min
